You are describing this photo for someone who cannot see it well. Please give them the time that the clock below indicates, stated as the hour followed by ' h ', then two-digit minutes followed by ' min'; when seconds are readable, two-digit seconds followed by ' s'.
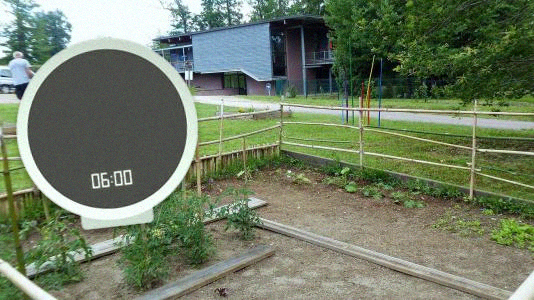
6 h 00 min
